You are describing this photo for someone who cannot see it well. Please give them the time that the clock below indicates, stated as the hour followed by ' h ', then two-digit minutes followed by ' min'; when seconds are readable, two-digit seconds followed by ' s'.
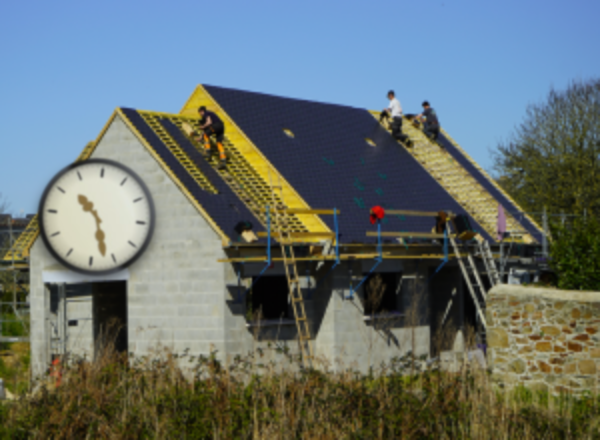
10 h 27 min
